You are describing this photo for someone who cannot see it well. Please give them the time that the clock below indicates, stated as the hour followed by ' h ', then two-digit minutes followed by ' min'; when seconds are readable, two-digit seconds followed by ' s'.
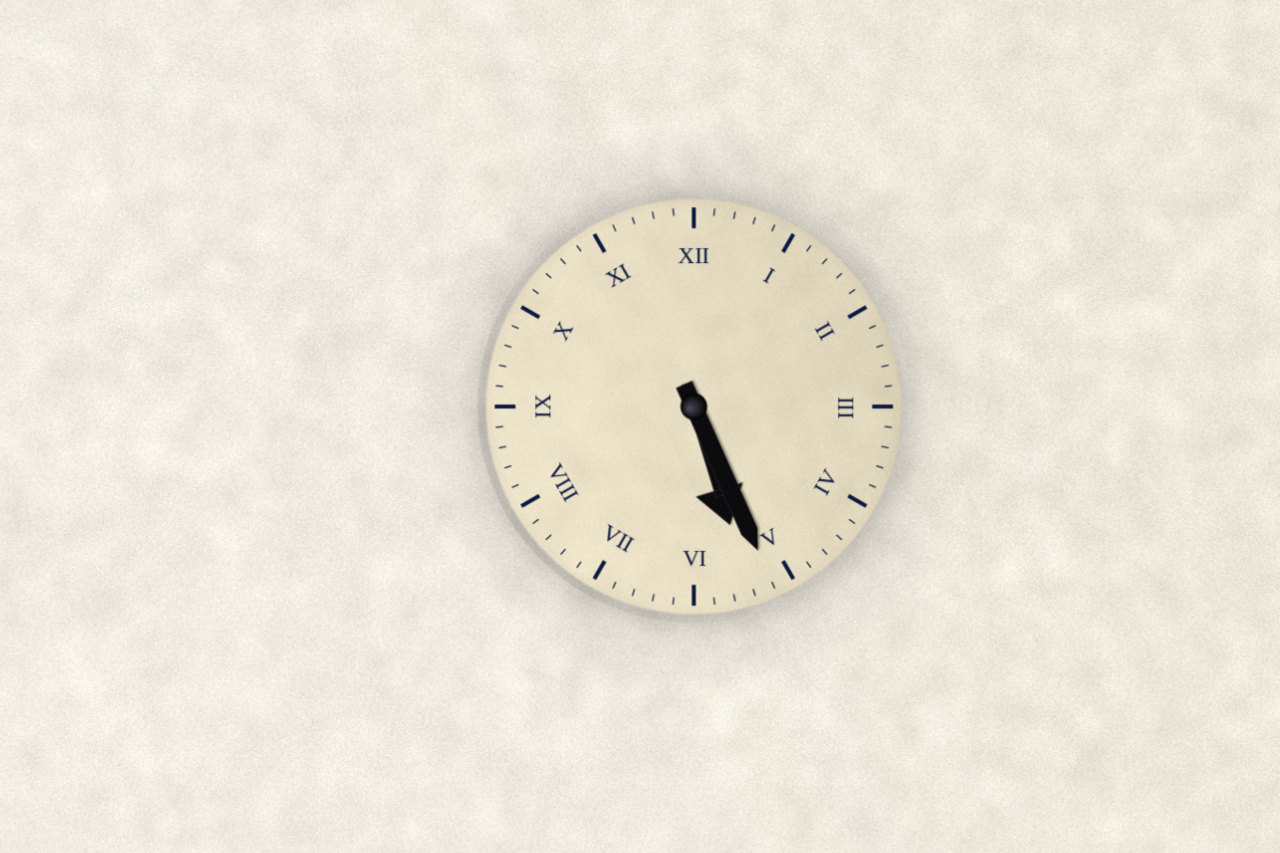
5 h 26 min
